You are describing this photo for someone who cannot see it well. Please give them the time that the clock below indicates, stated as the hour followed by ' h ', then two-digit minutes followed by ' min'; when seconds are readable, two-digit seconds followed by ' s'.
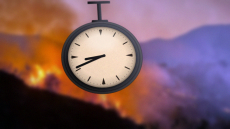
8 h 41 min
